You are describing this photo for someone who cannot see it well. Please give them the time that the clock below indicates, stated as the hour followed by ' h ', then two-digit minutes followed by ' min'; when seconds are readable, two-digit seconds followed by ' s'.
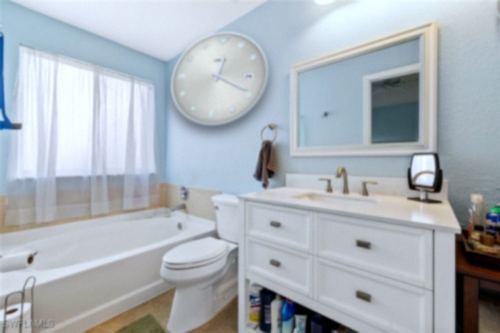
12 h 19 min
